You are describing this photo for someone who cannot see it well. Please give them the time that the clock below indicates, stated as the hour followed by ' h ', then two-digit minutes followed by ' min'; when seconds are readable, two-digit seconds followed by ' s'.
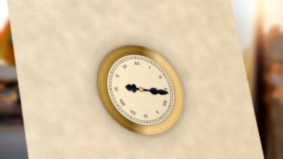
9 h 16 min
